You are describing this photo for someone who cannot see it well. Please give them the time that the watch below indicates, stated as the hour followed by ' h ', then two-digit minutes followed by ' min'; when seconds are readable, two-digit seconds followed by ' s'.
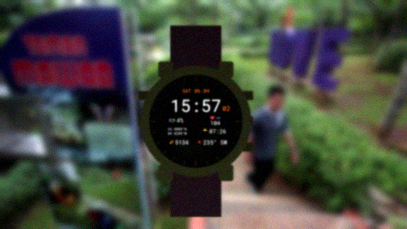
15 h 57 min
